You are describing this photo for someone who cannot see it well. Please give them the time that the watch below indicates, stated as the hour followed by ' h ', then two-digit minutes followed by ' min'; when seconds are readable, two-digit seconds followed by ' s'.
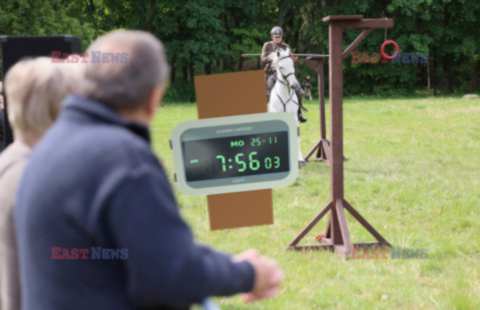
7 h 56 min 03 s
